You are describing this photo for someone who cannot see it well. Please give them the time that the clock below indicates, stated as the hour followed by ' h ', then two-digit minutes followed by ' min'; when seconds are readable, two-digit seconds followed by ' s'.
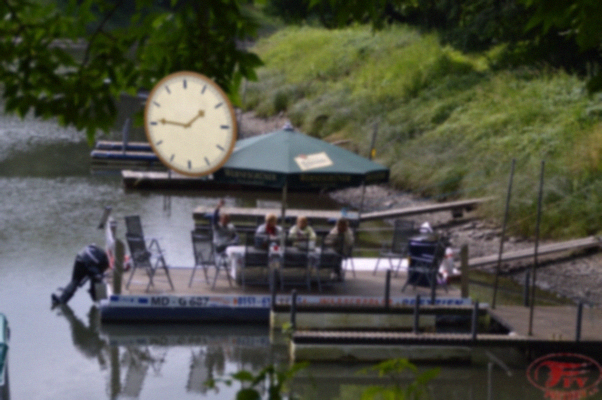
1 h 46 min
